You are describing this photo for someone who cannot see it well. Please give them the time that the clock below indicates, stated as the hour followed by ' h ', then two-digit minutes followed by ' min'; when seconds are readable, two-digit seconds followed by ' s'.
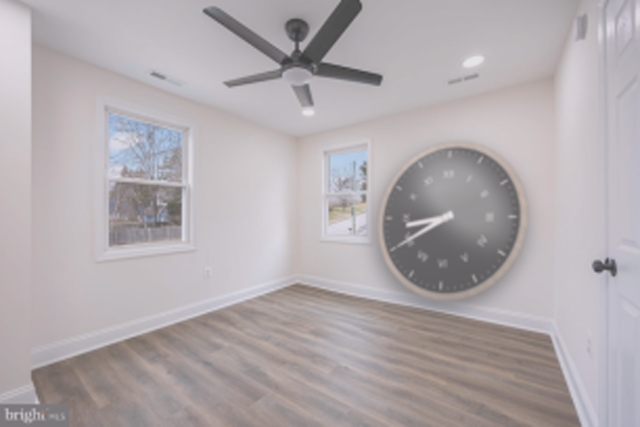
8 h 40 min
